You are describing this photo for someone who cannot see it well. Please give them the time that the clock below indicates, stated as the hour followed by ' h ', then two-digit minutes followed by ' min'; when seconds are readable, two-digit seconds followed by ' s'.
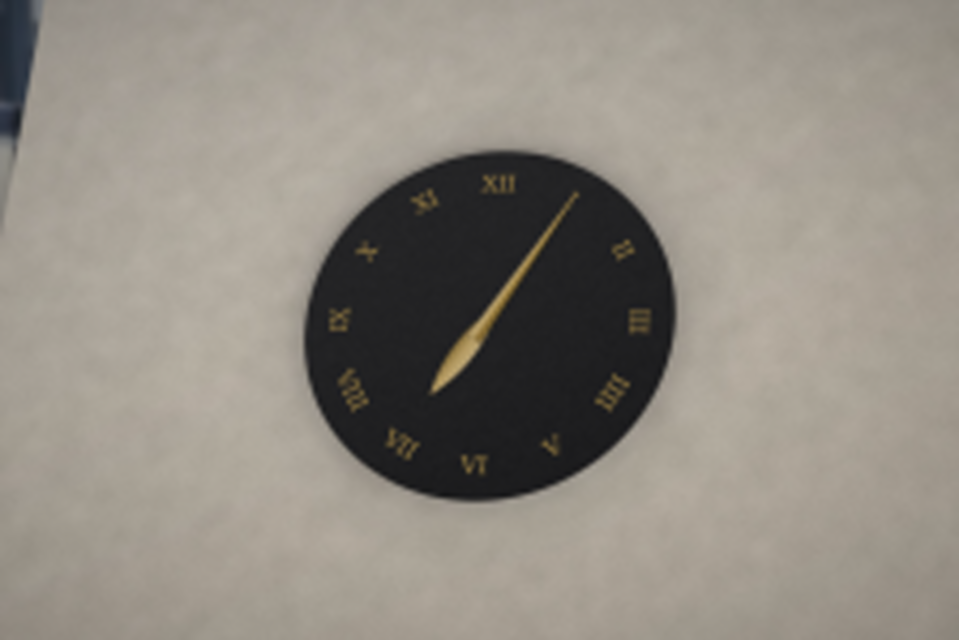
7 h 05 min
